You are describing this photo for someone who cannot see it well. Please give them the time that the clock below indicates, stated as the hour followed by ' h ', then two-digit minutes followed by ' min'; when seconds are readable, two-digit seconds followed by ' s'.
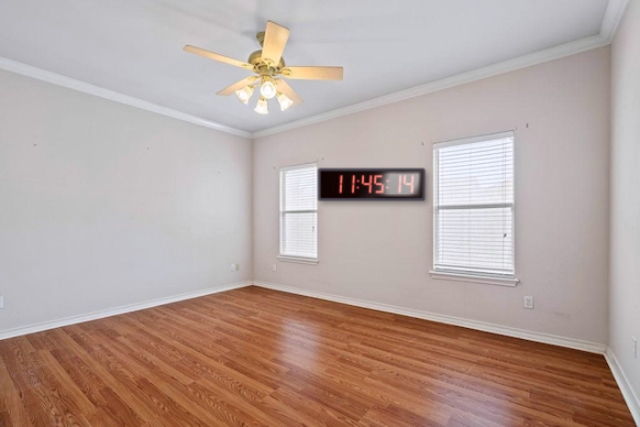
11 h 45 min 14 s
